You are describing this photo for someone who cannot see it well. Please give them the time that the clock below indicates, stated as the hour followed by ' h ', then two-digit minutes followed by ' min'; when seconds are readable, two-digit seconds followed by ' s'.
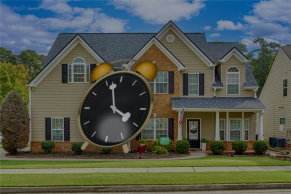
3 h 57 min
